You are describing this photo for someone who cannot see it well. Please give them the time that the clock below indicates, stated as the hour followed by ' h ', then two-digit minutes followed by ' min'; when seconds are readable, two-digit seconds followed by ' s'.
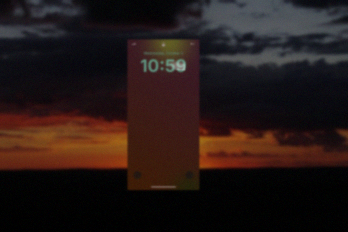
10 h 59 min
